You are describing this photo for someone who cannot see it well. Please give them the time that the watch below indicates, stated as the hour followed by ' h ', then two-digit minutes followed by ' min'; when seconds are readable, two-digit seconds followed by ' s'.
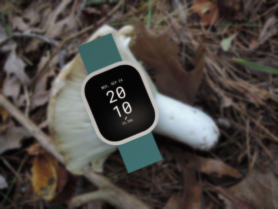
20 h 10 min
